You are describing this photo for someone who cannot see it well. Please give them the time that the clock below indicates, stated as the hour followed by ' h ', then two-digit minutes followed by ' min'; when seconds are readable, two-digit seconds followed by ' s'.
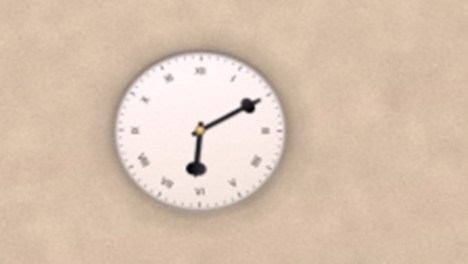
6 h 10 min
